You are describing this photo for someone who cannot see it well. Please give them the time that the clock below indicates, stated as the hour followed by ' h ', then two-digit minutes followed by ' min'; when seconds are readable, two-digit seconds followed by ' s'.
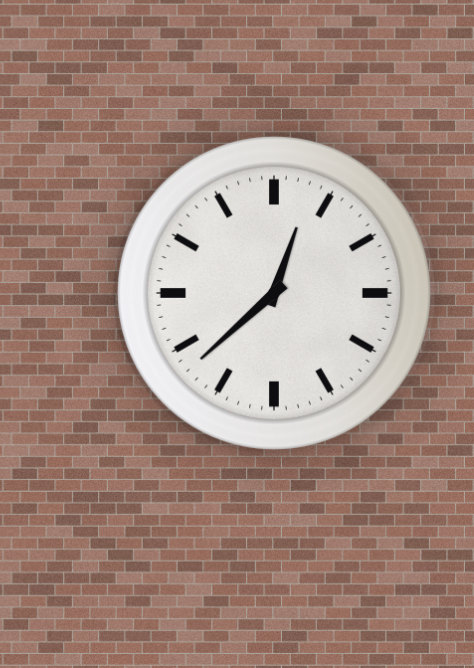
12 h 38 min
